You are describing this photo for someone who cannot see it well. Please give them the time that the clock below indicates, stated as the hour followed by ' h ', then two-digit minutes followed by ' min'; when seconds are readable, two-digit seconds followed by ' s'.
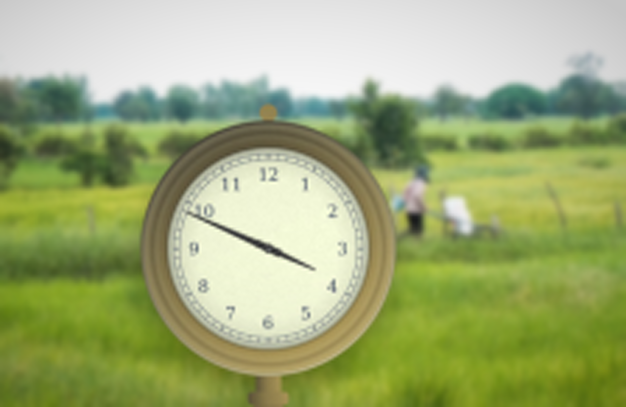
3 h 49 min
